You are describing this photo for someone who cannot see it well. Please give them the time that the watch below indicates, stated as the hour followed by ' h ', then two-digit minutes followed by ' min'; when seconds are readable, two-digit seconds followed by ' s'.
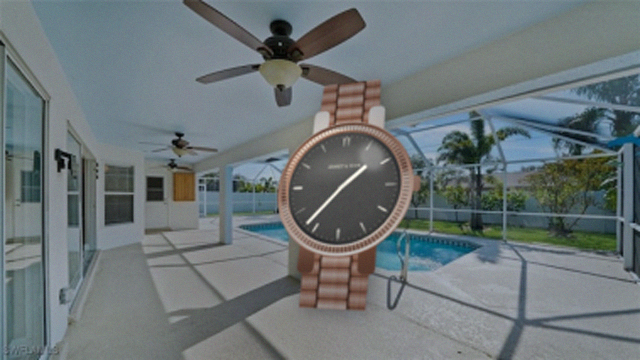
1 h 37 min
